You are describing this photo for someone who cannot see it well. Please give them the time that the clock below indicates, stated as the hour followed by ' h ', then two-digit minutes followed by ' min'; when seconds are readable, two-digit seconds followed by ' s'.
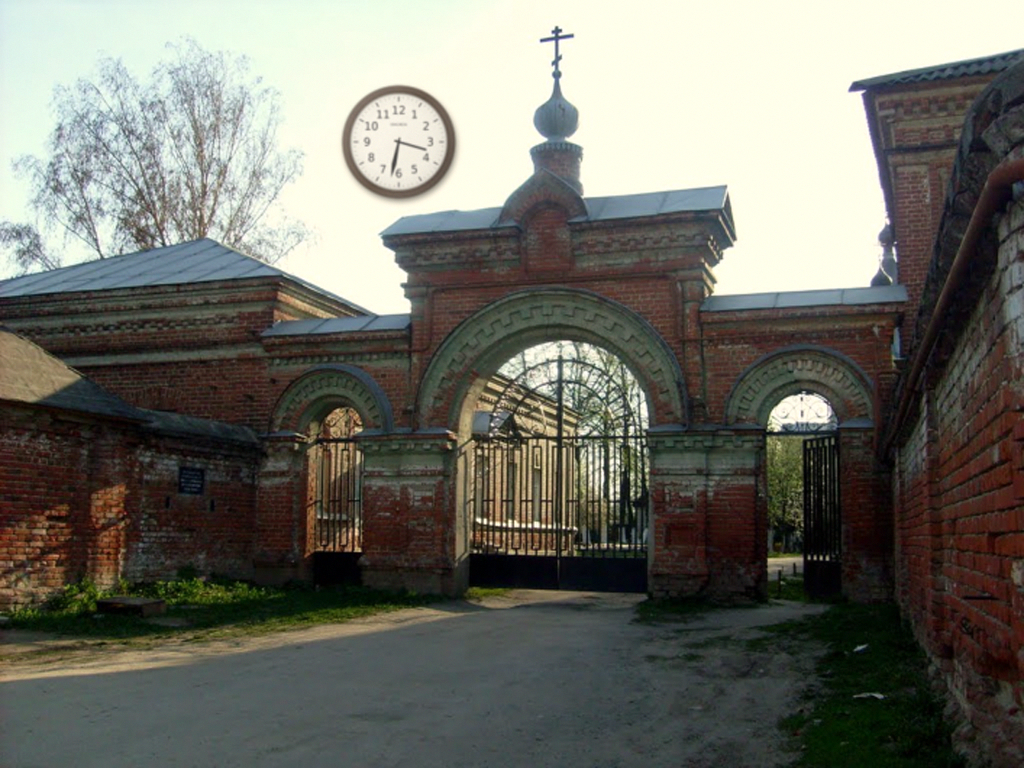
3 h 32 min
